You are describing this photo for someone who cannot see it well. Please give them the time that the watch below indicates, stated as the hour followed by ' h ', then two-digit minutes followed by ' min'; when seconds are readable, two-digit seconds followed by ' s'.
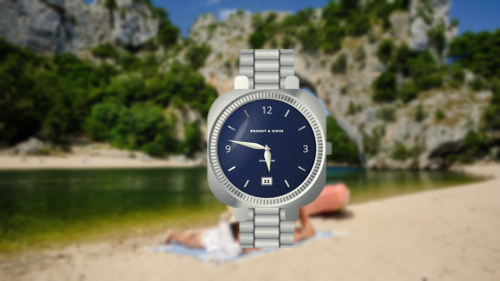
5 h 47 min
